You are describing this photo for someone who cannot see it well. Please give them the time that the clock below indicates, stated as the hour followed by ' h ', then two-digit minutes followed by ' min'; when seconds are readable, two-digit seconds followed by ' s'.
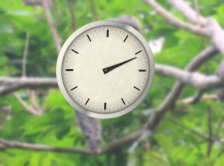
2 h 11 min
